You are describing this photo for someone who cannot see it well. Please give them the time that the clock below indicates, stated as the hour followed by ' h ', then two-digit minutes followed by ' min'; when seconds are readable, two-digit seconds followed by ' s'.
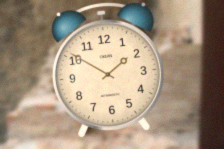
1 h 51 min
